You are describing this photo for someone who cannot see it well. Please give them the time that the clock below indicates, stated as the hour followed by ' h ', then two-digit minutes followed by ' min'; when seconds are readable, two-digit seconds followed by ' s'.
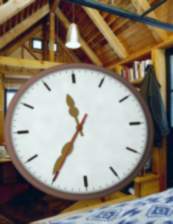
11 h 35 min 35 s
